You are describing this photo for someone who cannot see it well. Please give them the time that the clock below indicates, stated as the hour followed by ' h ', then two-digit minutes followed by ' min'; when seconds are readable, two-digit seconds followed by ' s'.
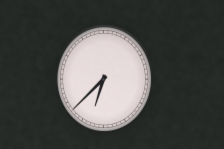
6 h 38 min
